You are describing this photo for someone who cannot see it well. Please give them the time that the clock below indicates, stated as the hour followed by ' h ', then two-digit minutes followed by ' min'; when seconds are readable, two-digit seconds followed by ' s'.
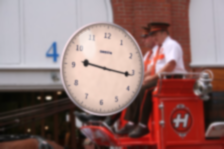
9 h 16 min
